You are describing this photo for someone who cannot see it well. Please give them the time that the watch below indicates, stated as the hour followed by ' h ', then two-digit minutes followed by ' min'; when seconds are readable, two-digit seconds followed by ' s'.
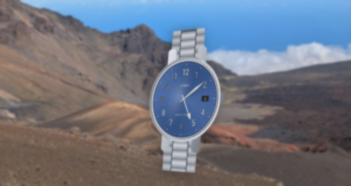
5 h 09 min
